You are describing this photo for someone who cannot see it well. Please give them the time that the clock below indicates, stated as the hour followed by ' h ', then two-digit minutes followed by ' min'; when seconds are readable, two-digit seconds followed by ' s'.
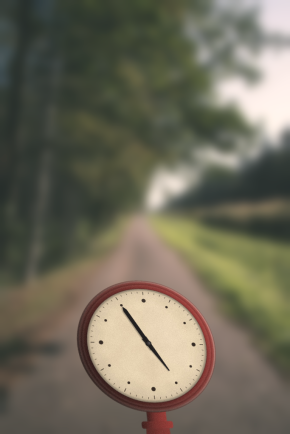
4 h 55 min
